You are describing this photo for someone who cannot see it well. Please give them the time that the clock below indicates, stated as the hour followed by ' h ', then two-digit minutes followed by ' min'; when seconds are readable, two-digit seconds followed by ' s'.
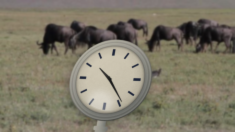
10 h 24 min
